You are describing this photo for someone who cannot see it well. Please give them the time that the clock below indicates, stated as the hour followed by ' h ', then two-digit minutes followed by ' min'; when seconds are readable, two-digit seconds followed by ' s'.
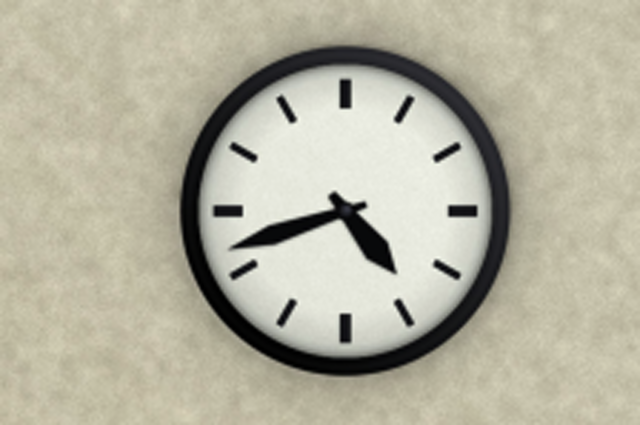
4 h 42 min
